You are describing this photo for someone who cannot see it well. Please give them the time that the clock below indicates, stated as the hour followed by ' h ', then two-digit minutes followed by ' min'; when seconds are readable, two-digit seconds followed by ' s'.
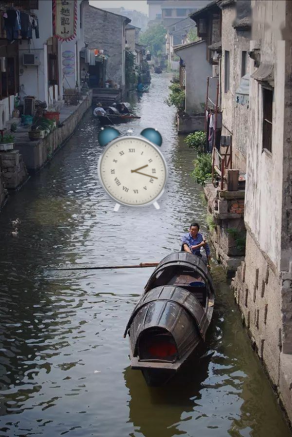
2 h 18 min
